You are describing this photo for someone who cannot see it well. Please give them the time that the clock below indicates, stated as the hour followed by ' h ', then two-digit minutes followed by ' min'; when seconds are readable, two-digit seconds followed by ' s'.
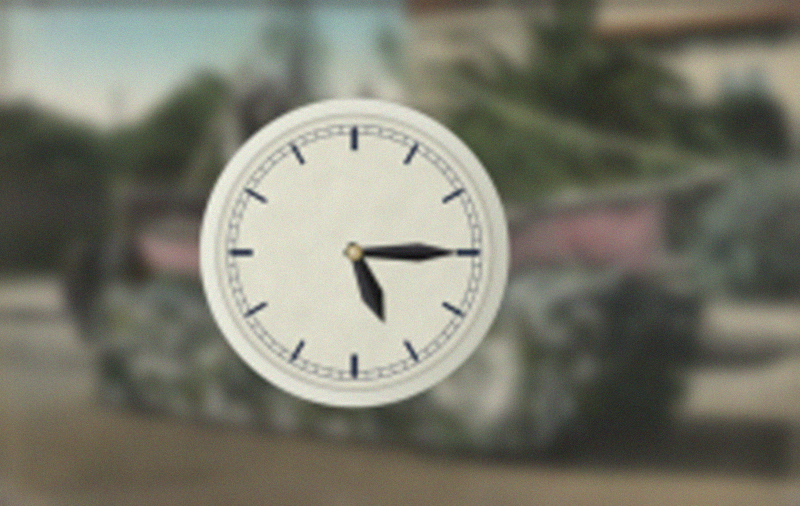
5 h 15 min
